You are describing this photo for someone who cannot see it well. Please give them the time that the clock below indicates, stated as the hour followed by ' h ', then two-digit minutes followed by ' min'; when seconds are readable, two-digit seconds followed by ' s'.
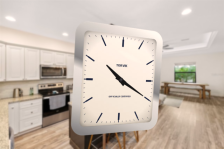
10 h 20 min
